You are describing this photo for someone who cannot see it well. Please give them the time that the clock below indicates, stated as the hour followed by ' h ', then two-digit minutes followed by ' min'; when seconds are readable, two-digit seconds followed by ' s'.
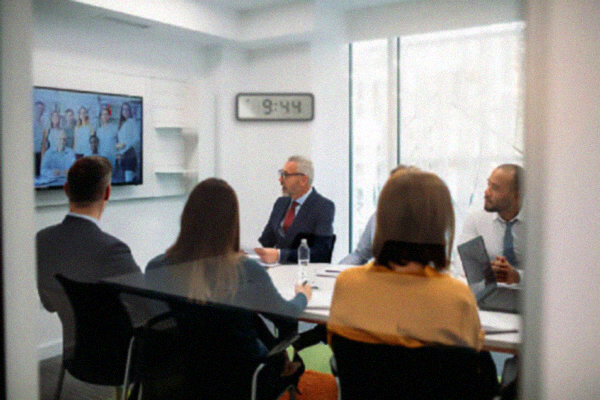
9 h 44 min
